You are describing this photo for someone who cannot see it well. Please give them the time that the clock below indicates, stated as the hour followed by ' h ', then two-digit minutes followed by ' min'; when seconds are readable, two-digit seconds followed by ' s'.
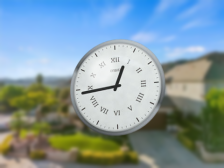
12 h 44 min
